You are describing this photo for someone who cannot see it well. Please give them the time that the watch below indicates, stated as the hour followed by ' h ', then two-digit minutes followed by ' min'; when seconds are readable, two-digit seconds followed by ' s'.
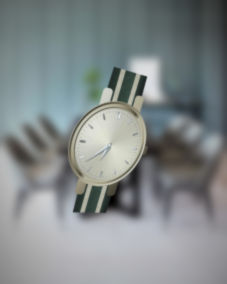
6 h 38 min
